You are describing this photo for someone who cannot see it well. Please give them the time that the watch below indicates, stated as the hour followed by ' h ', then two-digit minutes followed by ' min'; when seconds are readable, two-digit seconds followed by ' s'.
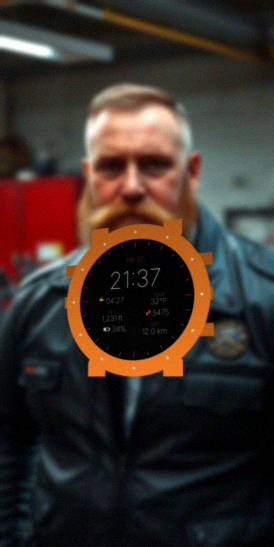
21 h 37 min
